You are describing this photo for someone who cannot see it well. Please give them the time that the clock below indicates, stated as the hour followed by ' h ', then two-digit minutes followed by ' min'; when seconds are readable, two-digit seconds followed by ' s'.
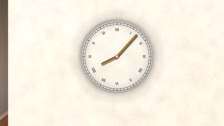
8 h 07 min
